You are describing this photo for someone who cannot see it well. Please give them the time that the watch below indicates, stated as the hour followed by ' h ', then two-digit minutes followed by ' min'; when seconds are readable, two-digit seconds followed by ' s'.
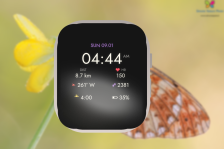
4 h 44 min
